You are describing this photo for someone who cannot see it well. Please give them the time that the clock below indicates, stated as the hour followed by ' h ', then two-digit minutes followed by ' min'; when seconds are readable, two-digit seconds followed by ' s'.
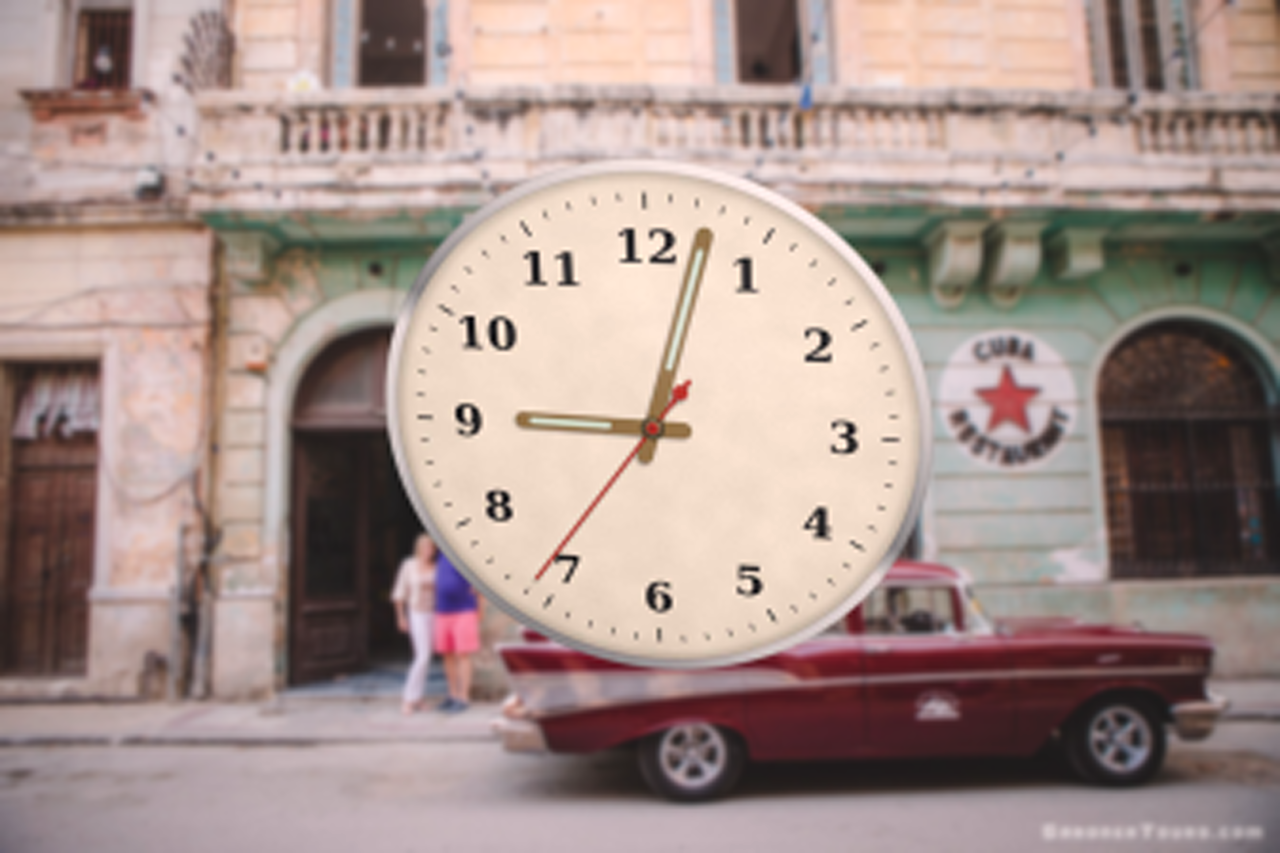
9 h 02 min 36 s
